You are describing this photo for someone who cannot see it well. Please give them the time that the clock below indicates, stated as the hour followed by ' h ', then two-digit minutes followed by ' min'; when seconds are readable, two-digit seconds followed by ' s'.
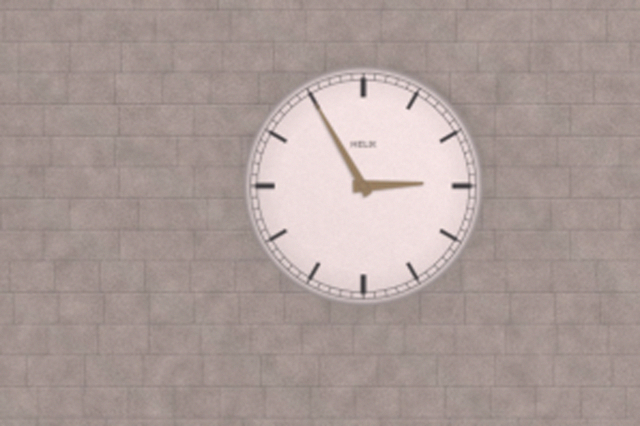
2 h 55 min
